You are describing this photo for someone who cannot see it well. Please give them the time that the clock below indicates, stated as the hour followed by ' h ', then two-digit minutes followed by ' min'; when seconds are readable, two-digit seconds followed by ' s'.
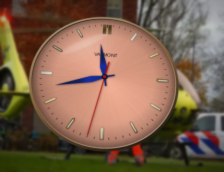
11 h 42 min 32 s
